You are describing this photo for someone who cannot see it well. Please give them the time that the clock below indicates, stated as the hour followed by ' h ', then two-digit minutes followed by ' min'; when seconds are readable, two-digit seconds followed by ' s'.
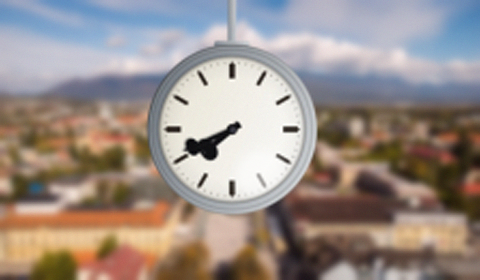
7 h 41 min
